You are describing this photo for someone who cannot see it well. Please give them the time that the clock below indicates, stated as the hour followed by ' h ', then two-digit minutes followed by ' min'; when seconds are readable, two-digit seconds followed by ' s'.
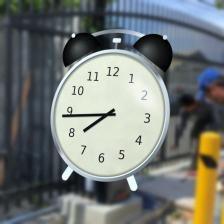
7 h 44 min
